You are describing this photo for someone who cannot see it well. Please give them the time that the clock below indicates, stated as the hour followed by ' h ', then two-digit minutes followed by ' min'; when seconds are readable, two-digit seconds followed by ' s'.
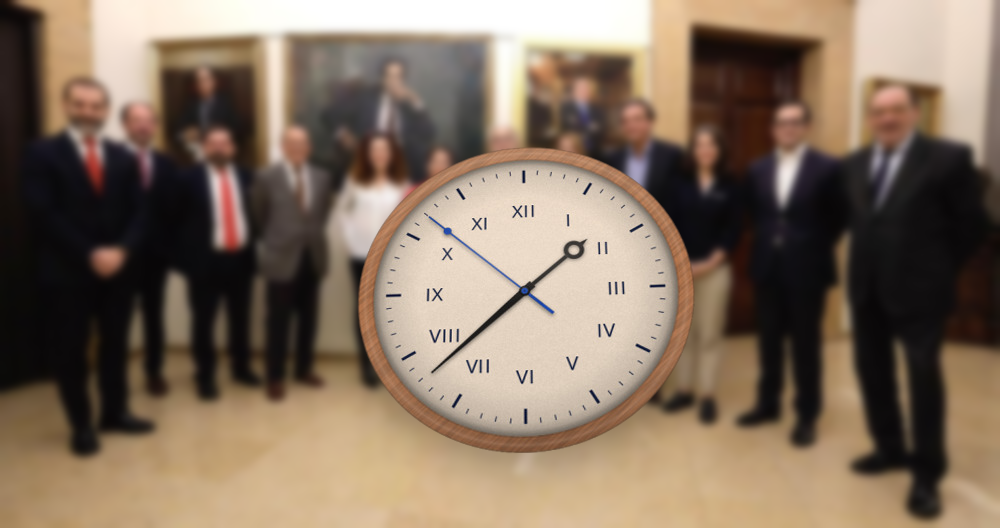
1 h 37 min 52 s
